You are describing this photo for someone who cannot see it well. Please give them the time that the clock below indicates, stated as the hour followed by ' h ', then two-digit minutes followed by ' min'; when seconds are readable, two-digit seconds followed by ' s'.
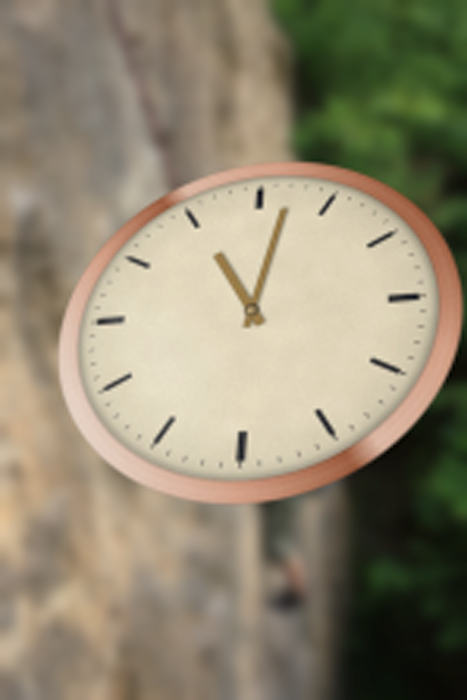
11 h 02 min
